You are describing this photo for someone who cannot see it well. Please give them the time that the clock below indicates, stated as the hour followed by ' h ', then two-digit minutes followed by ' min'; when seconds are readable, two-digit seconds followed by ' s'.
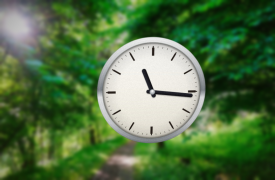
11 h 16 min
